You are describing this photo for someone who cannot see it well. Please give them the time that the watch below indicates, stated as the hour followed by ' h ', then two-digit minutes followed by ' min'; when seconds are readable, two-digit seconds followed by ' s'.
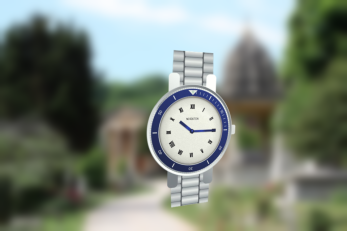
10 h 15 min
